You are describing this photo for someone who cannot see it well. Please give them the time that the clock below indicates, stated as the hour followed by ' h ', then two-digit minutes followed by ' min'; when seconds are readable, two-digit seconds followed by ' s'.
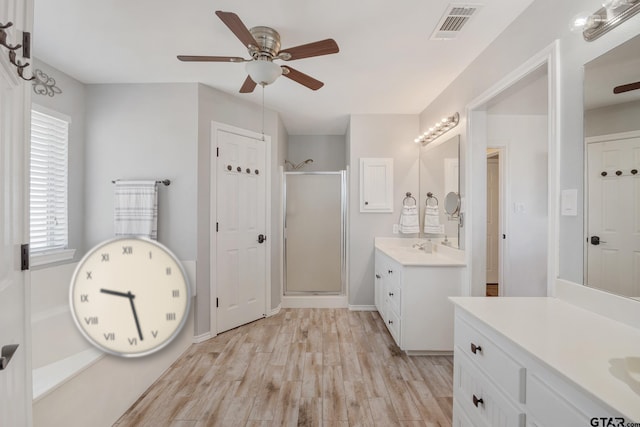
9 h 28 min
